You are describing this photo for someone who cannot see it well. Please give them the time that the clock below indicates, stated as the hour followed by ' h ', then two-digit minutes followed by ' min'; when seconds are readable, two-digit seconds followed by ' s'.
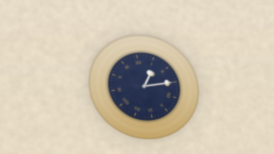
1 h 15 min
